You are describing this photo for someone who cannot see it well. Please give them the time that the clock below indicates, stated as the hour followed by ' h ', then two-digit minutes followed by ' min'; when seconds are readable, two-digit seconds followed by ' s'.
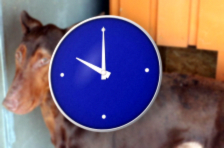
10 h 00 min
